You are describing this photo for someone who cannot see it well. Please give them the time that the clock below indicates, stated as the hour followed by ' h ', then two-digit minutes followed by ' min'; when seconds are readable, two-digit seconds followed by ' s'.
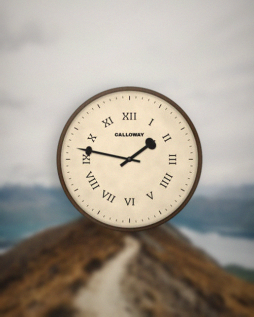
1 h 47 min
